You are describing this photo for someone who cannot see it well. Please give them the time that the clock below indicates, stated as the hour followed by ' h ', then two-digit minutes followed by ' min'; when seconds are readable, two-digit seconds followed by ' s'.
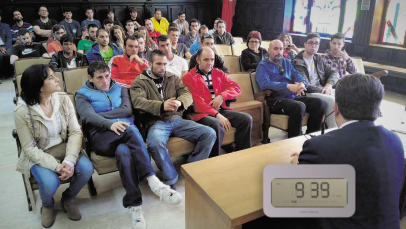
9 h 39 min
